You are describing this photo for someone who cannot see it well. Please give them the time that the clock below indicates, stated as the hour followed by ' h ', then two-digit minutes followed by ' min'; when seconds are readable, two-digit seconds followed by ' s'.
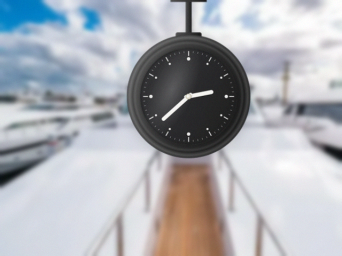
2 h 38 min
